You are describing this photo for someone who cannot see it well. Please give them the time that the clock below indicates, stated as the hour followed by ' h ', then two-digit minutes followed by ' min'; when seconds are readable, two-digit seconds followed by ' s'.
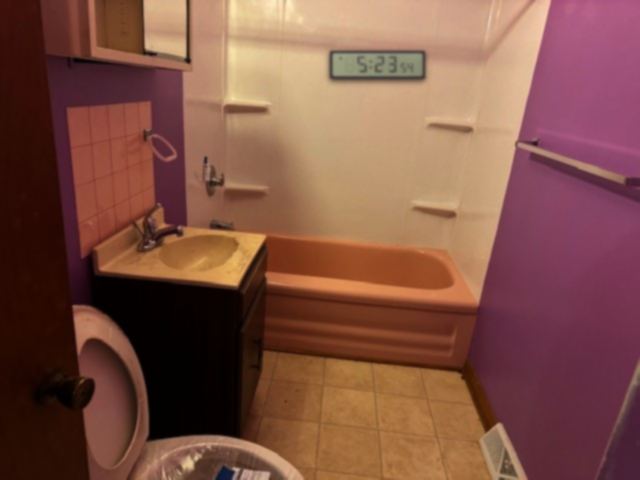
5 h 23 min
